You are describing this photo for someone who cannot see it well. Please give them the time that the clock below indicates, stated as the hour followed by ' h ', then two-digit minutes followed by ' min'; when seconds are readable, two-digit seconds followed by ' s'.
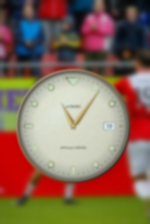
11 h 06 min
